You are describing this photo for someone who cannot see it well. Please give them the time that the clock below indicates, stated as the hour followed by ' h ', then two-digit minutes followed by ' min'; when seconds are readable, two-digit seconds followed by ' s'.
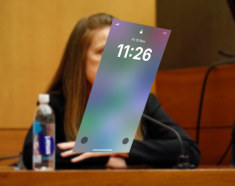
11 h 26 min
